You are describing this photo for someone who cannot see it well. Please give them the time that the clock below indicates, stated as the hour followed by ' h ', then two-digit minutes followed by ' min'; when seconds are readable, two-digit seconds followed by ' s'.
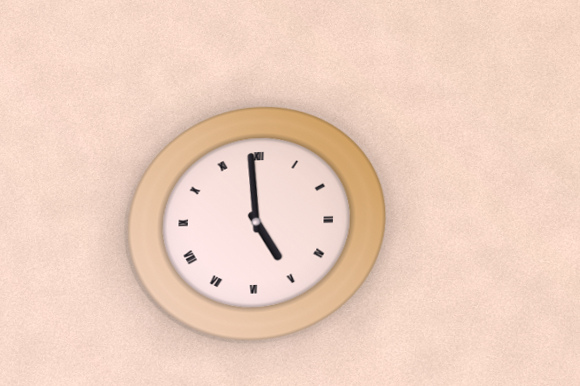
4 h 59 min
